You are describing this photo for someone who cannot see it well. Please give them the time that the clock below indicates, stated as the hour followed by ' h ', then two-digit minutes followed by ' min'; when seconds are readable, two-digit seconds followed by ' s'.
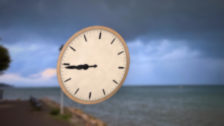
8 h 44 min
